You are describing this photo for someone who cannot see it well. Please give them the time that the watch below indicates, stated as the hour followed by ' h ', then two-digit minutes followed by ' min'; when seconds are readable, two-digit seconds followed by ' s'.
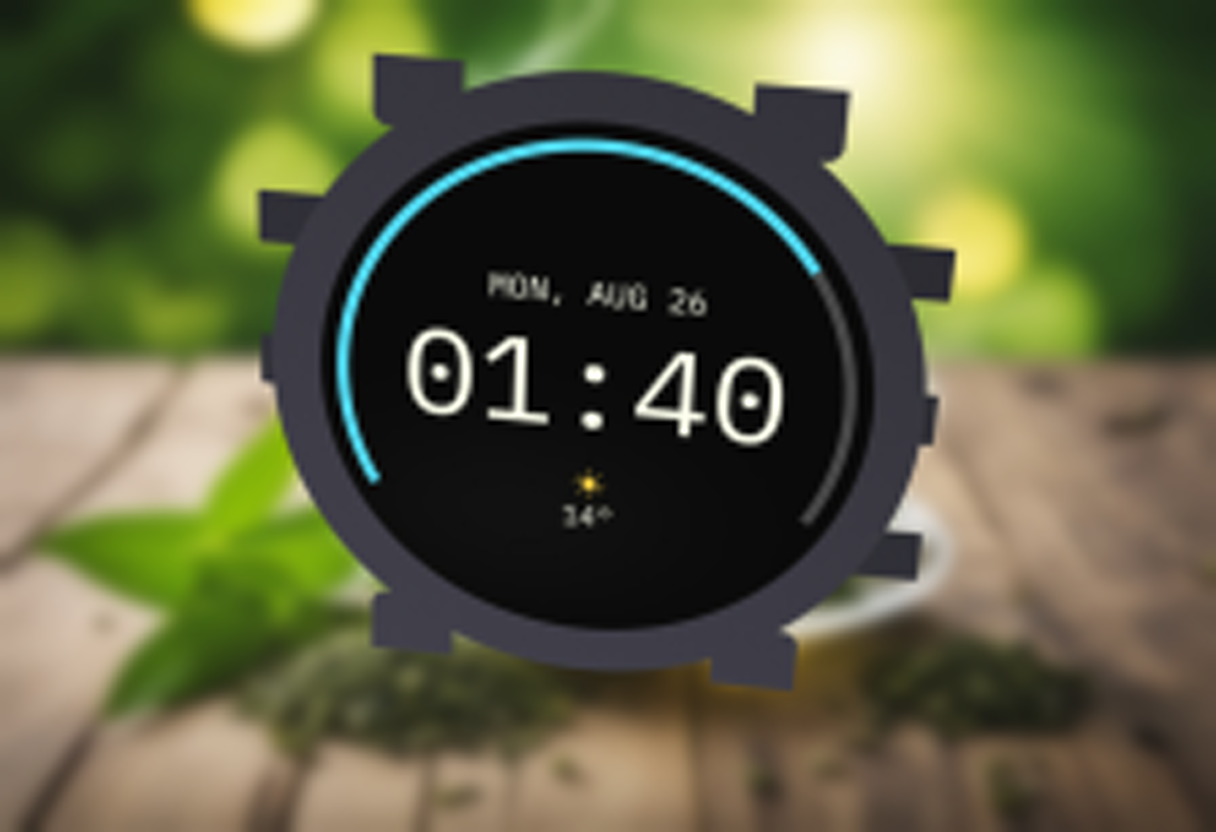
1 h 40 min
